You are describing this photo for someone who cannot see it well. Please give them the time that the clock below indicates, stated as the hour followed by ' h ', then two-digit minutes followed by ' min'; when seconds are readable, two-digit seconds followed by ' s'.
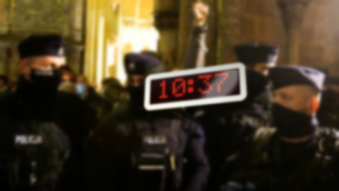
10 h 37 min
